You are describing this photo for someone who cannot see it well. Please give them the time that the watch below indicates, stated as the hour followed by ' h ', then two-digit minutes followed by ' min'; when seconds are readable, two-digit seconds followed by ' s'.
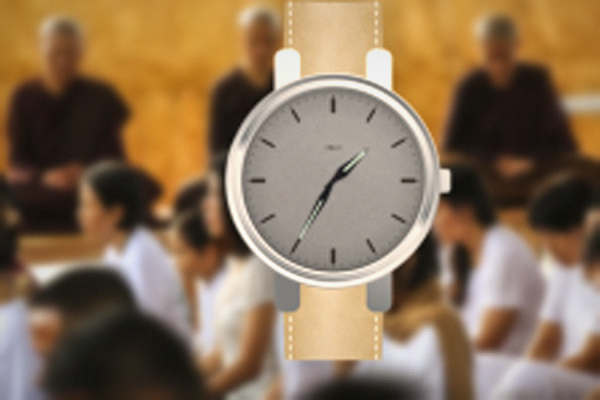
1 h 35 min
